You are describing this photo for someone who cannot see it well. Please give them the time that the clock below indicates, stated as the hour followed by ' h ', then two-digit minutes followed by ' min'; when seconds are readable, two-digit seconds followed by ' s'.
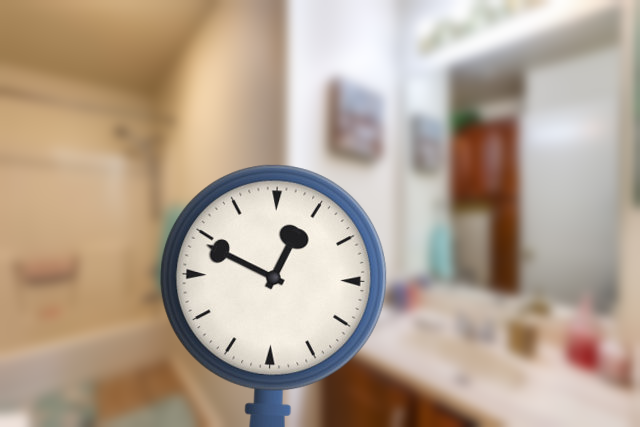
12 h 49 min
